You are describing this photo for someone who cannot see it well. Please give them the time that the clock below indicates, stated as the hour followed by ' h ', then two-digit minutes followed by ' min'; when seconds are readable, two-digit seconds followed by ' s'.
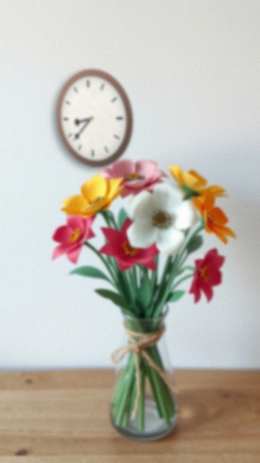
8 h 38 min
